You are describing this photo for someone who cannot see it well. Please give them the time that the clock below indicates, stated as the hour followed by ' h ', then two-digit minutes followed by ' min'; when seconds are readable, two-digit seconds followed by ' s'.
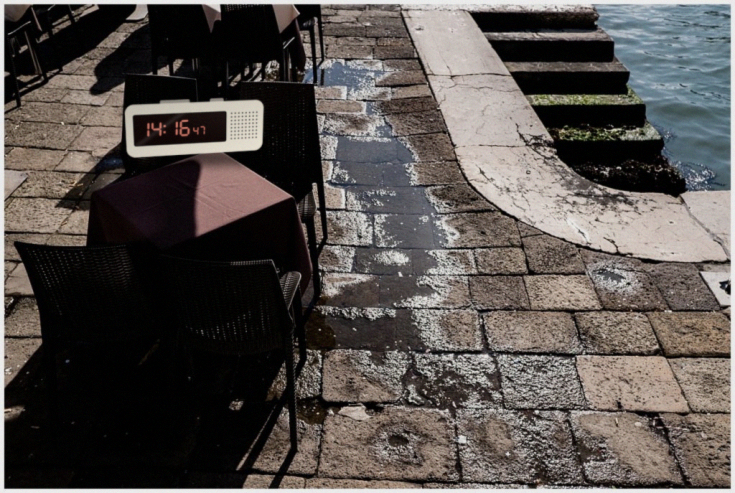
14 h 16 min 47 s
